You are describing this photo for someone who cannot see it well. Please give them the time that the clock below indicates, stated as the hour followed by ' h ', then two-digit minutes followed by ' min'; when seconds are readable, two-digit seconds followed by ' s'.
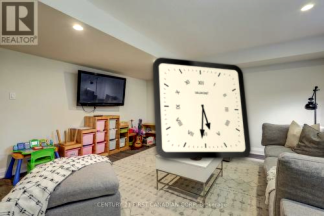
5 h 31 min
